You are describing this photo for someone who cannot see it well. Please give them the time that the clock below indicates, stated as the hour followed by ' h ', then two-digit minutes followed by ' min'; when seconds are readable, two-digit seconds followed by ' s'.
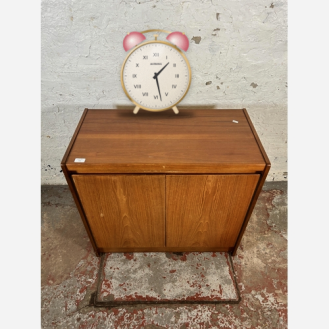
1 h 28 min
